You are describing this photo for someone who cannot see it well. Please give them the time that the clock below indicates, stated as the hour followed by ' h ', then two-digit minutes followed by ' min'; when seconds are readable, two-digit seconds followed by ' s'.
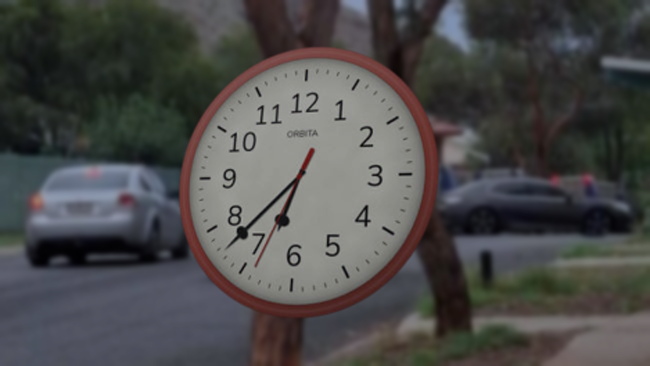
6 h 37 min 34 s
